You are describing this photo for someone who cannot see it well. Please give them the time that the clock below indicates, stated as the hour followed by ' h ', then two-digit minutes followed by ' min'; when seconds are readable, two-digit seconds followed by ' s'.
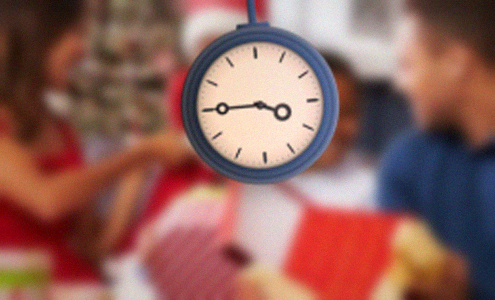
3 h 45 min
